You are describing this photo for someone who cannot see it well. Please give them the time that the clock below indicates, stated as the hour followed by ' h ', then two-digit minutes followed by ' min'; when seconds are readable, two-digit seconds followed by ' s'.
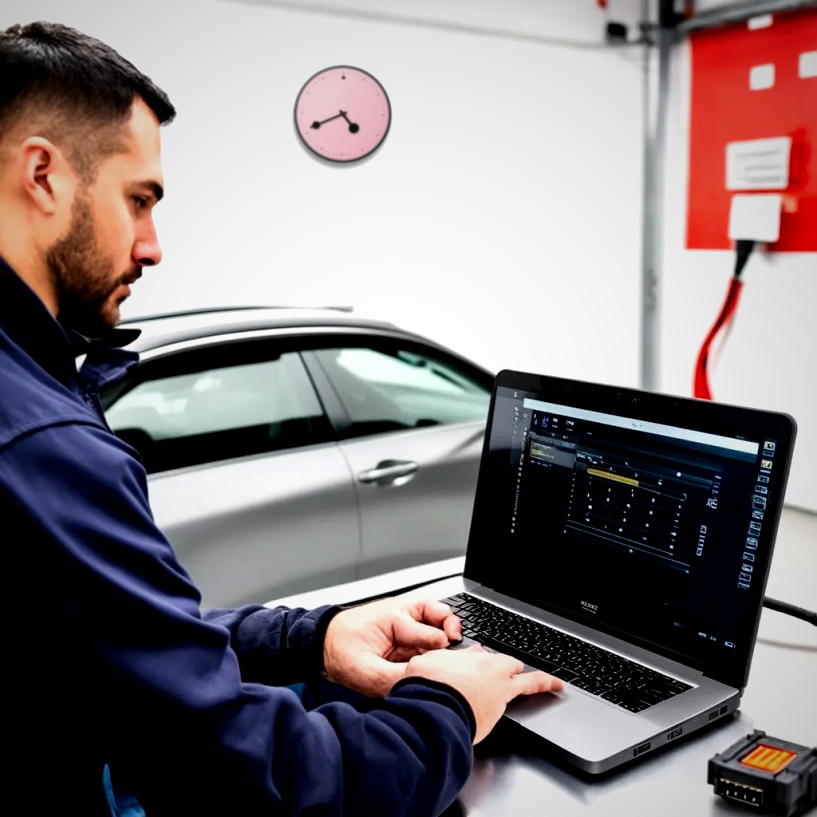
4 h 41 min
